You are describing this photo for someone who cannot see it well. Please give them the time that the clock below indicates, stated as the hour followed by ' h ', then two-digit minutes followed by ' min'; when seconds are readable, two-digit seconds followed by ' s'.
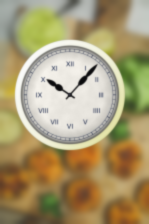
10 h 07 min
